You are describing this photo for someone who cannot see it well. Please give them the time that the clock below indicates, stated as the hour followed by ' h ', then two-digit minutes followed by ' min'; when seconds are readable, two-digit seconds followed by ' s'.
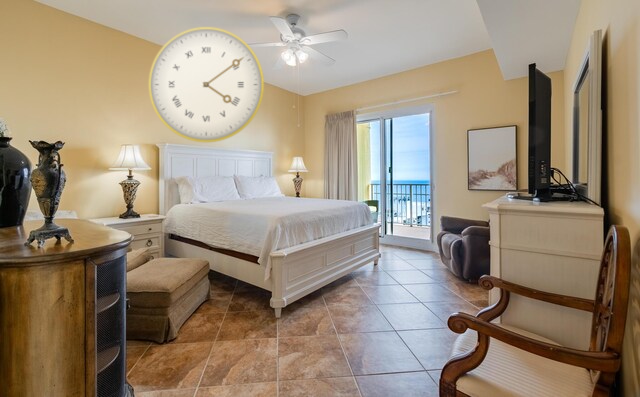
4 h 09 min
